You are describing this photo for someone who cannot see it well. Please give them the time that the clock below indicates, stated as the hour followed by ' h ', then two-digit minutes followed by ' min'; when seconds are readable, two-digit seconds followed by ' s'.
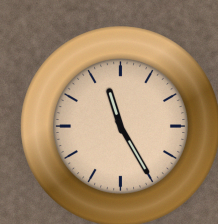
11 h 25 min
